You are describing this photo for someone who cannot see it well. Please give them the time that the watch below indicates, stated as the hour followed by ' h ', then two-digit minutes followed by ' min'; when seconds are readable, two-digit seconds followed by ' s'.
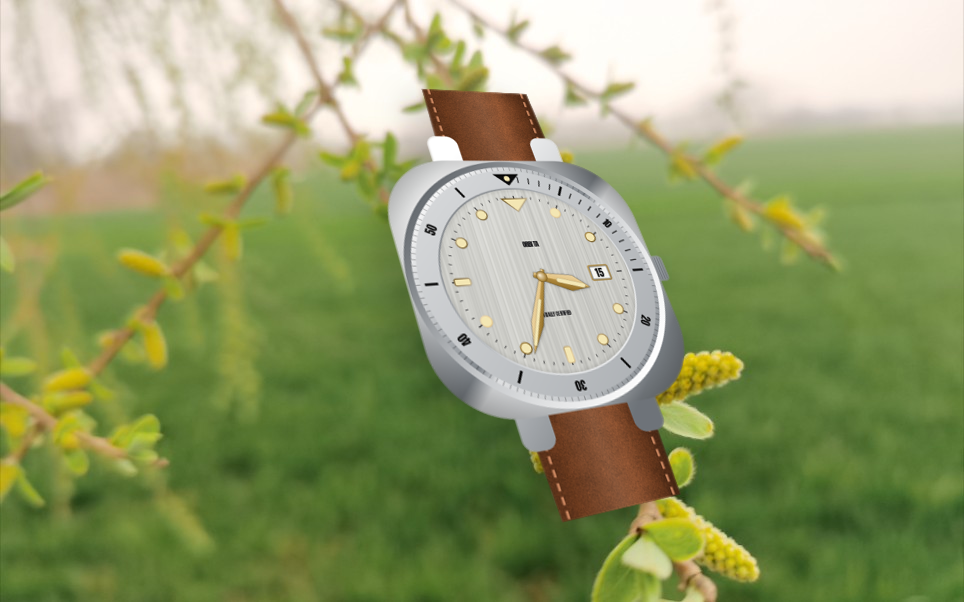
3 h 34 min
